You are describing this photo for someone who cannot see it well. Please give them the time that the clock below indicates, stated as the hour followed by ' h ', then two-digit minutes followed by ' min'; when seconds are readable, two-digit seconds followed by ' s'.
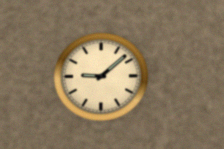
9 h 08 min
